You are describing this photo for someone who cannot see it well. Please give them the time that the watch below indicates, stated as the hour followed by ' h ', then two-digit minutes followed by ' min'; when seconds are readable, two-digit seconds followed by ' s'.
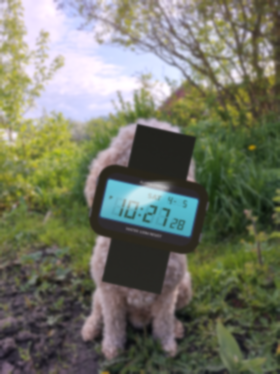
10 h 27 min
